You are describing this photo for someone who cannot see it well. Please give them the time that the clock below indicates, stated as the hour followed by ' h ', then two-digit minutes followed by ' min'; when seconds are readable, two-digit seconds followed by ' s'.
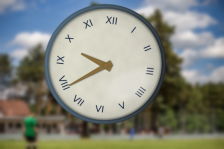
9 h 39 min
